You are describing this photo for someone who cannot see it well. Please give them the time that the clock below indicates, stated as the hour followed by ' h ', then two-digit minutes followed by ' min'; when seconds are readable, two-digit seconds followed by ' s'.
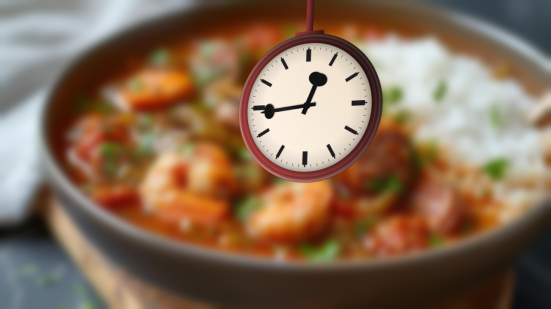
12 h 44 min
